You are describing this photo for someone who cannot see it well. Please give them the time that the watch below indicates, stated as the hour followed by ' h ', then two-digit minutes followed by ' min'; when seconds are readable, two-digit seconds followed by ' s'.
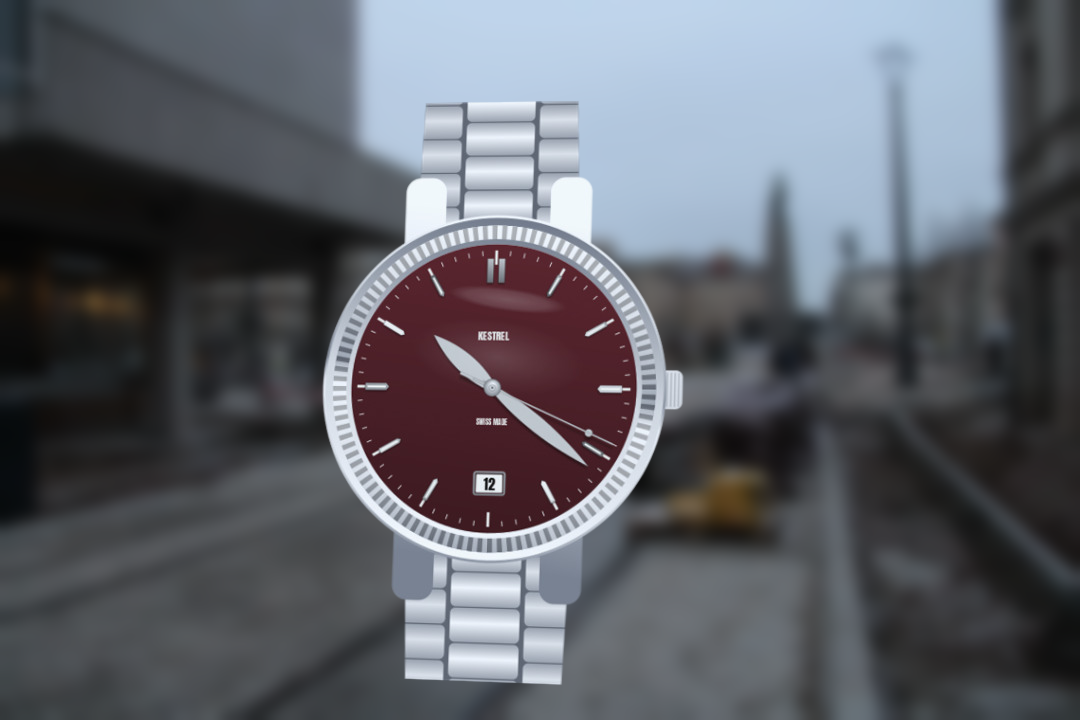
10 h 21 min 19 s
